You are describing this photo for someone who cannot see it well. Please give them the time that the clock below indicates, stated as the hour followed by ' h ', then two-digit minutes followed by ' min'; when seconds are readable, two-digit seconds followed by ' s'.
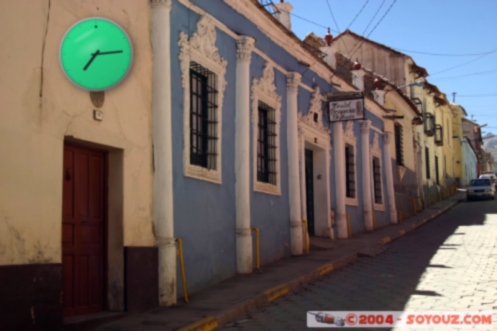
7 h 14 min
